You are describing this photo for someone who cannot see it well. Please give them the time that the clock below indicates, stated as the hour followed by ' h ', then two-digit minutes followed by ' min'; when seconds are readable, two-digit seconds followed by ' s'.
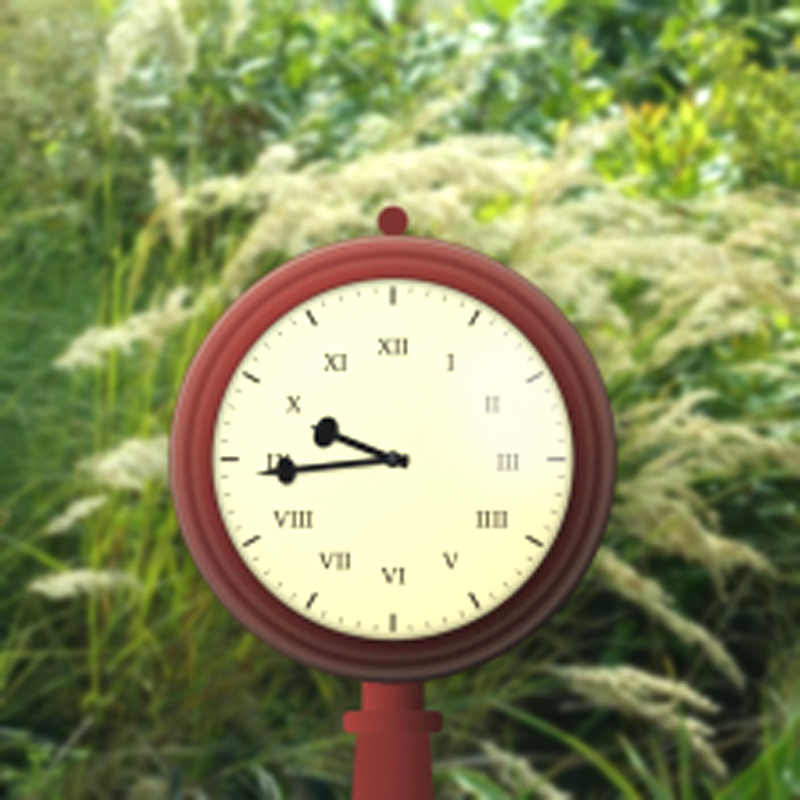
9 h 44 min
